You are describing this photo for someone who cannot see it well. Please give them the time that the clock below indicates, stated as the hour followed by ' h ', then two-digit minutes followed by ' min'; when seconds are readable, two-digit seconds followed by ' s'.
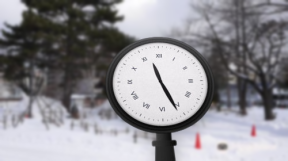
11 h 26 min
